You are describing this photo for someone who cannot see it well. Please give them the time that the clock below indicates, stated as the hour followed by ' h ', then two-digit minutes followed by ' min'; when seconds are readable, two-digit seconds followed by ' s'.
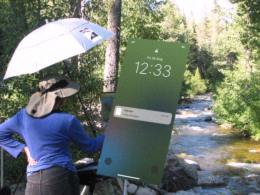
12 h 33 min
